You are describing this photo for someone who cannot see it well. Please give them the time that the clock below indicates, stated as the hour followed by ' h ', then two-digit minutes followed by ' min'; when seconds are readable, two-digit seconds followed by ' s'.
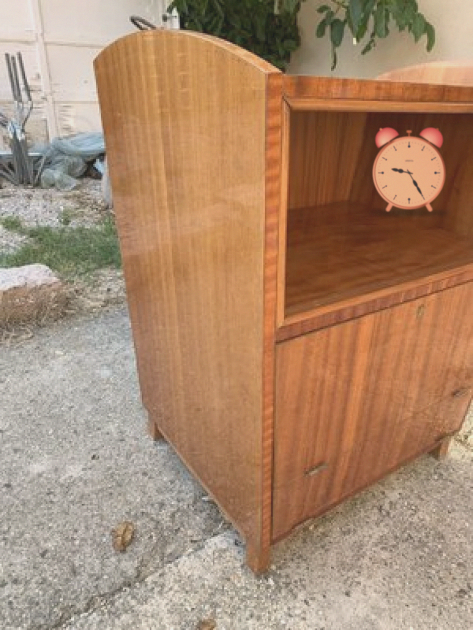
9 h 25 min
